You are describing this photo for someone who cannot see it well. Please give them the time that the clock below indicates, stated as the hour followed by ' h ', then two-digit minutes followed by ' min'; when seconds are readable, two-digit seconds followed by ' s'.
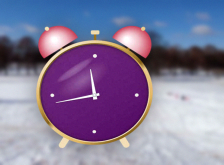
11 h 43 min
